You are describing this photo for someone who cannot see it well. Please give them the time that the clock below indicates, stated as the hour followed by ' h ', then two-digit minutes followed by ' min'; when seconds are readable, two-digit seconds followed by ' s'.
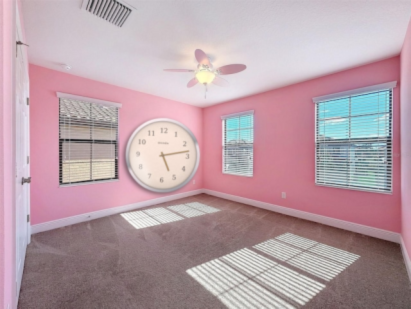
5 h 13 min
